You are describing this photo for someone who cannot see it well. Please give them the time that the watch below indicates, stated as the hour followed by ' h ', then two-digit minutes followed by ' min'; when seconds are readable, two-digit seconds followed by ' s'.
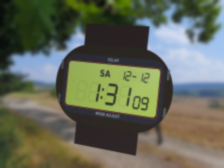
1 h 31 min 09 s
